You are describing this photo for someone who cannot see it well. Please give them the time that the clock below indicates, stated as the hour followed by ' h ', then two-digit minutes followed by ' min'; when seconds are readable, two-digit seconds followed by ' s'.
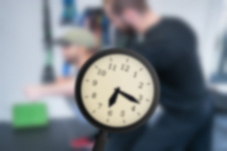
6 h 17 min
